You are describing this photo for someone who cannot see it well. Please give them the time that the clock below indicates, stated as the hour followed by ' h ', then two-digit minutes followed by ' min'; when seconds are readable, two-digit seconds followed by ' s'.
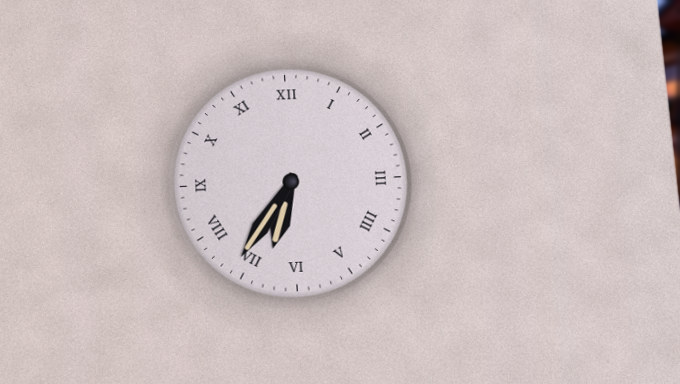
6 h 36 min
